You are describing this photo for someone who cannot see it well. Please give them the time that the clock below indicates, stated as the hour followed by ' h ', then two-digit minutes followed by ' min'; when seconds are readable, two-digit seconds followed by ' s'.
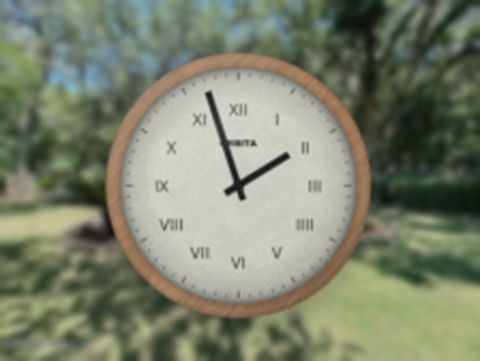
1 h 57 min
